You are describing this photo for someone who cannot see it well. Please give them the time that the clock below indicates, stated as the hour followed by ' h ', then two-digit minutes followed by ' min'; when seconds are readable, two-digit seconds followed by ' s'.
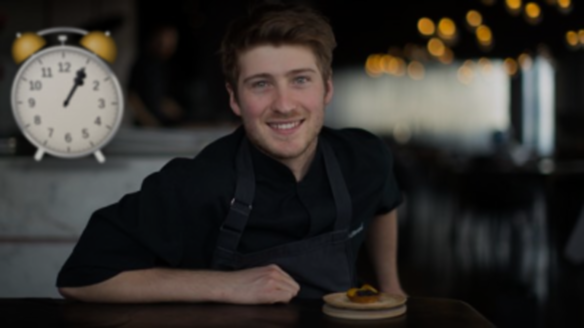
1 h 05 min
